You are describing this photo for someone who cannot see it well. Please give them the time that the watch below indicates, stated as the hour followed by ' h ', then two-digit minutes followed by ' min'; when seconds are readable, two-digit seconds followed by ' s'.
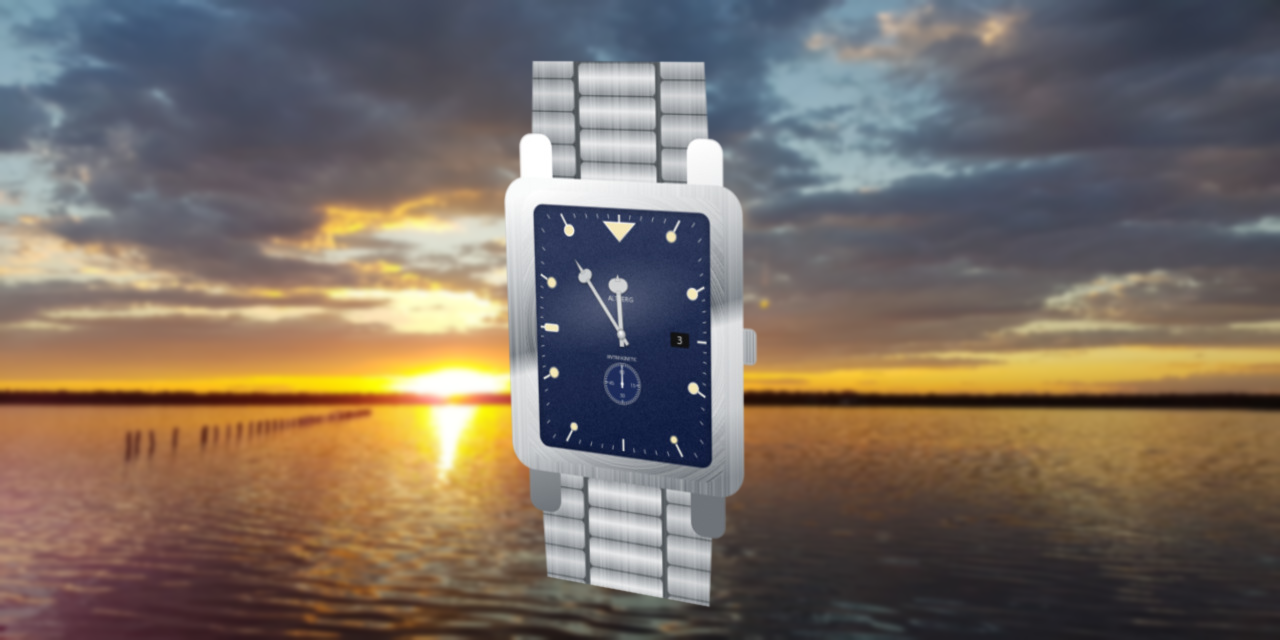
11 h 54 min
